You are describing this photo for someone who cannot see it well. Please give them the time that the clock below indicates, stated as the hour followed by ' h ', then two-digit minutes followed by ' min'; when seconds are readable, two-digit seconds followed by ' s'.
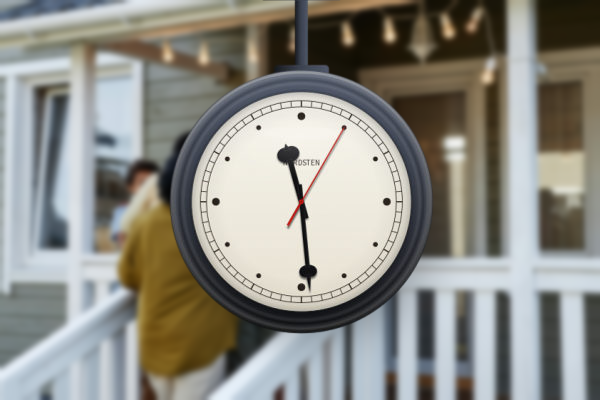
11 h 29 min 05 s
